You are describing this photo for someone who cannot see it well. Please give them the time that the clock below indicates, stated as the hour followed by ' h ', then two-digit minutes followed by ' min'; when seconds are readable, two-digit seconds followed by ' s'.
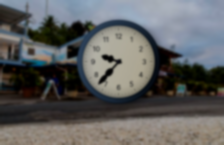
9 h 37 min
